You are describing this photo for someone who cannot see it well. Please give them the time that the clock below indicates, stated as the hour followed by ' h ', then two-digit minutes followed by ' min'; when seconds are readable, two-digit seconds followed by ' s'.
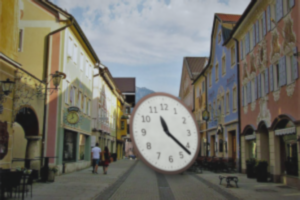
11 h 22 min
